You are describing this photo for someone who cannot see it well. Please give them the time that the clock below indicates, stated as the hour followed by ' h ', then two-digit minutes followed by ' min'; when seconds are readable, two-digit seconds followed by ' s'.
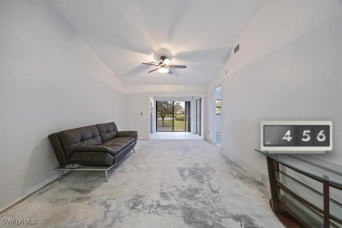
4 h 56 min
